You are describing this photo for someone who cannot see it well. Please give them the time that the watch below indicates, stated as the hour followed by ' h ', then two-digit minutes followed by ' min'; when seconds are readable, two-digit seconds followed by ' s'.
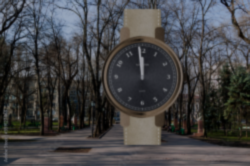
11 h 59 min
